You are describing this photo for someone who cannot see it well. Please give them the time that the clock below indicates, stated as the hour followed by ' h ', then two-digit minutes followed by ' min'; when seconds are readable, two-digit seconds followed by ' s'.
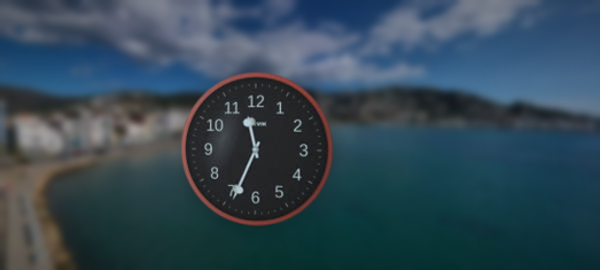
11 h 34 min
